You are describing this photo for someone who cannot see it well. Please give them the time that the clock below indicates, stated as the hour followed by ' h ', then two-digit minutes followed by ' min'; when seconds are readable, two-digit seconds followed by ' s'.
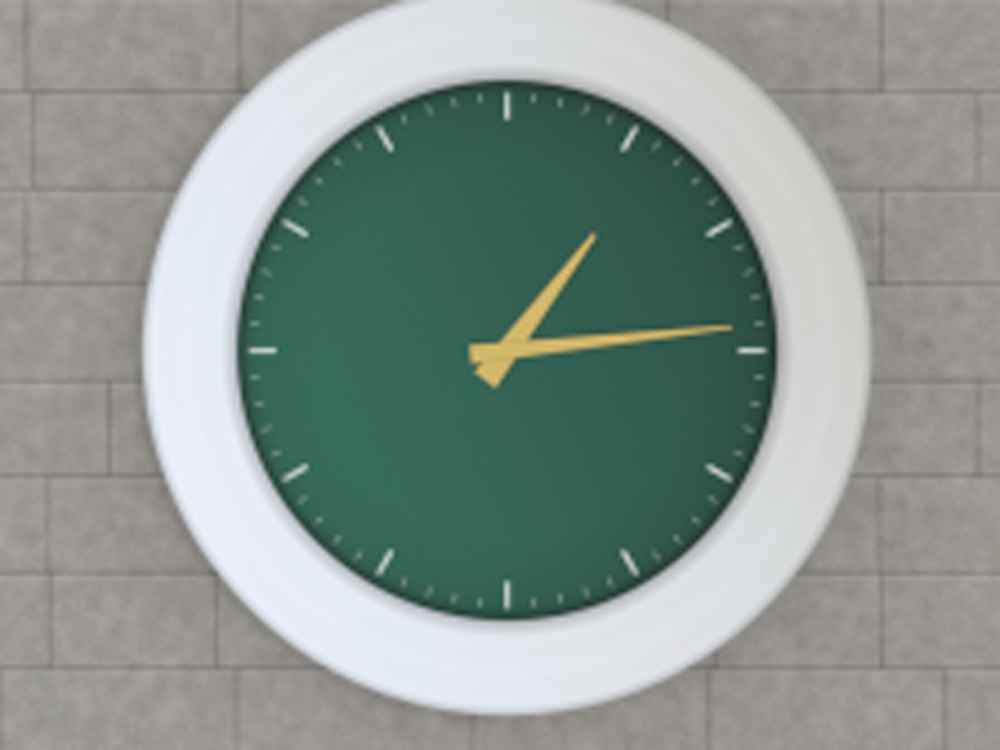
1 h 14 min
